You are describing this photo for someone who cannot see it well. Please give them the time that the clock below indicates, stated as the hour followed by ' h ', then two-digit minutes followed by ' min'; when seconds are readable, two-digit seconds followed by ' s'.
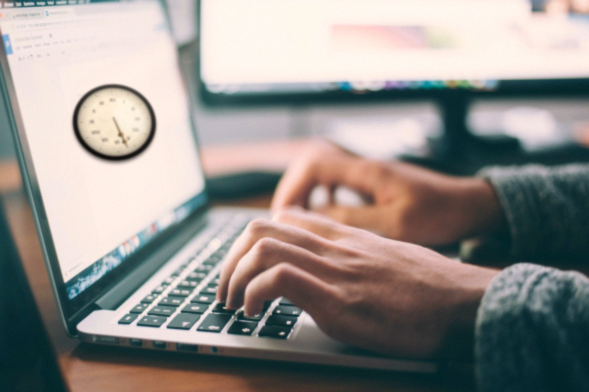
5 h 27 min
